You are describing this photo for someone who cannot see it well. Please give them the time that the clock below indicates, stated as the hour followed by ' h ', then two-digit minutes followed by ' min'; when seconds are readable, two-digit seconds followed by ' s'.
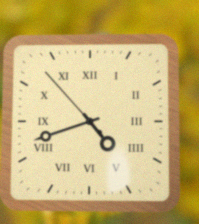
4 h 41 min 53 s
